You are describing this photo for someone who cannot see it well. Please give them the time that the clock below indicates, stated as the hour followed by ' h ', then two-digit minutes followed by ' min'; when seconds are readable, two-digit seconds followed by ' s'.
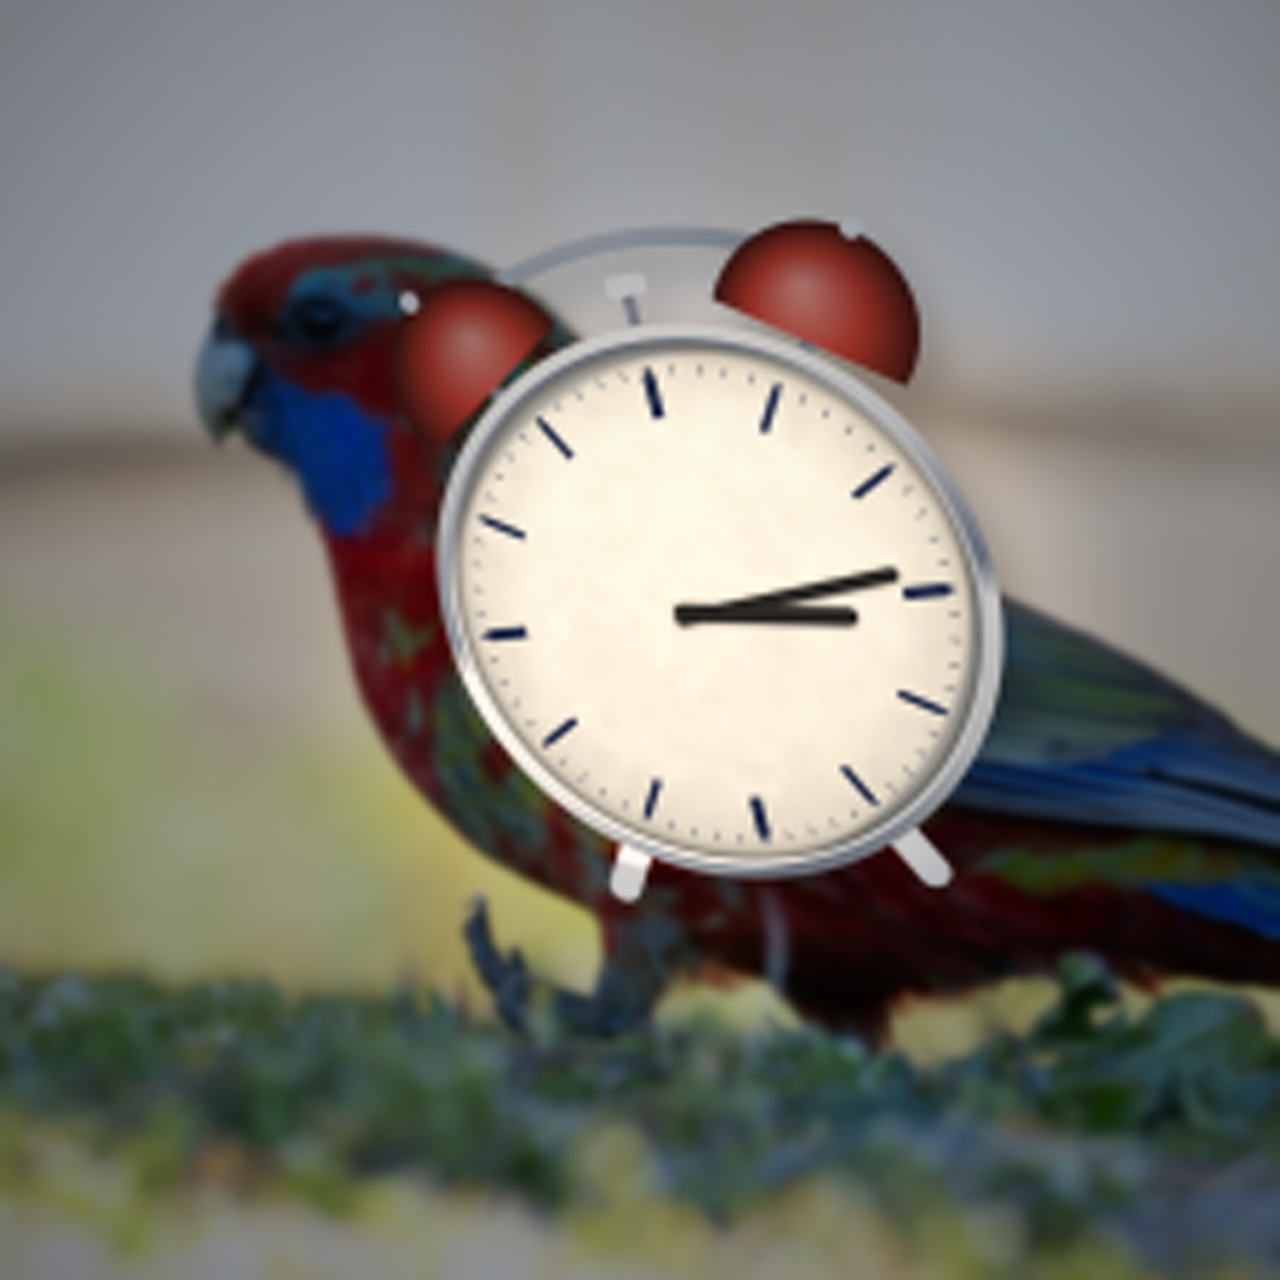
3 h 14 min
